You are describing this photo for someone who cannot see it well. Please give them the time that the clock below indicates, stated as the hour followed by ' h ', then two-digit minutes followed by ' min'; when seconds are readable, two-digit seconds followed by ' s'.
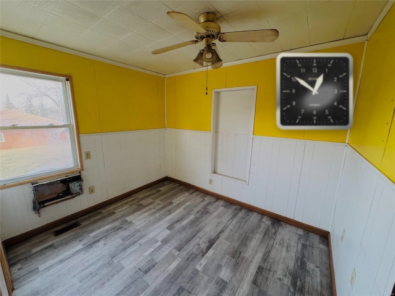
12 h 51 min
